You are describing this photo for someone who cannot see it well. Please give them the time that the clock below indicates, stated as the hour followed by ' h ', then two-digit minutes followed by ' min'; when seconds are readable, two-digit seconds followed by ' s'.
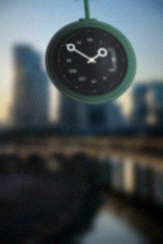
1 h 51 min
